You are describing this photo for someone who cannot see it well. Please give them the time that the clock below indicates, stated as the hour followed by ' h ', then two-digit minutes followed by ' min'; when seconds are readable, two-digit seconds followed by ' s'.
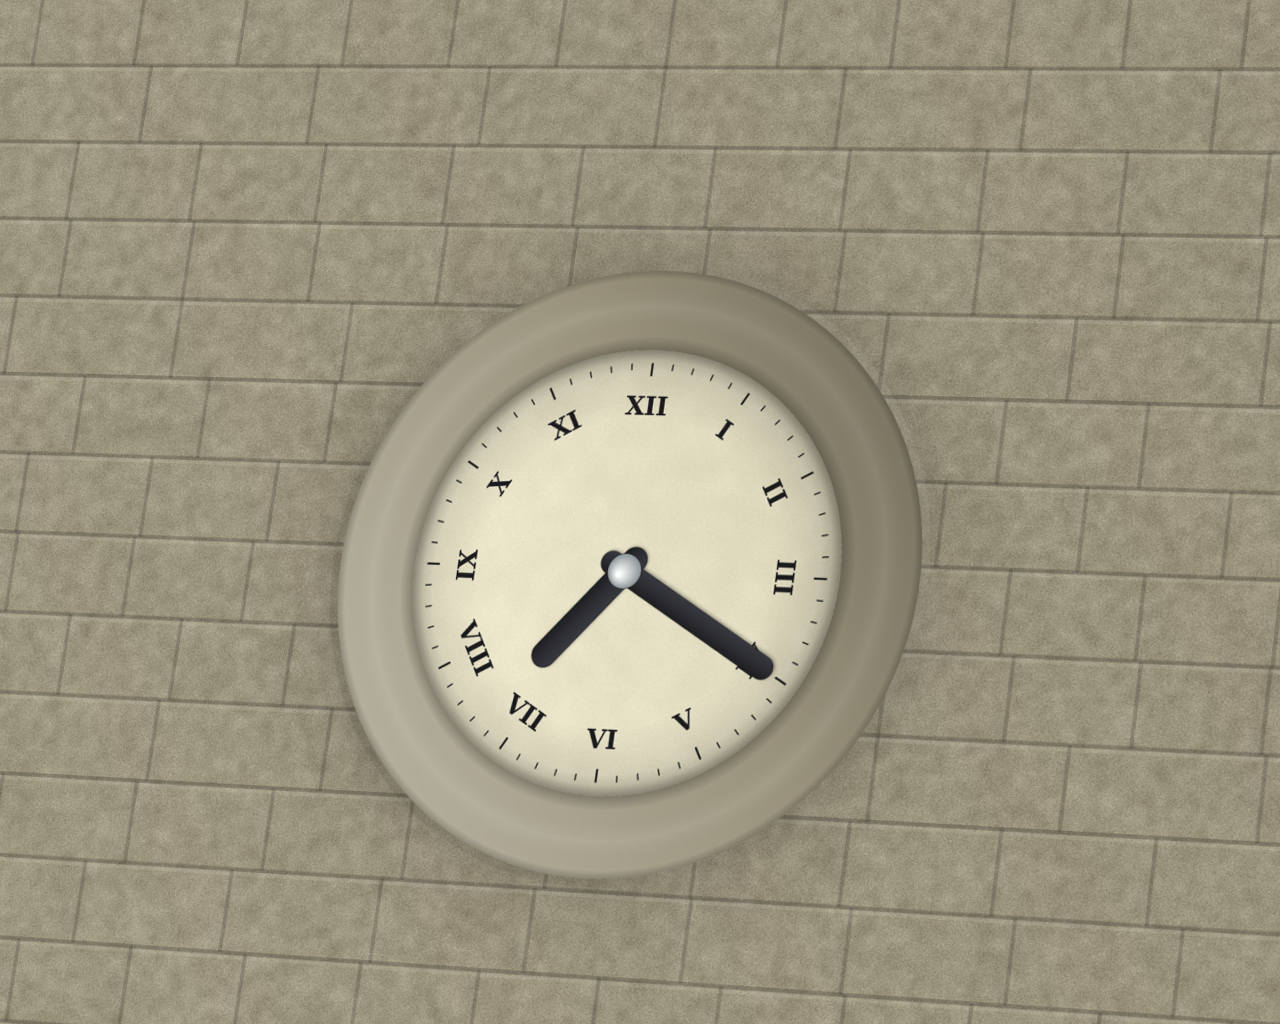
7 h 20 min
